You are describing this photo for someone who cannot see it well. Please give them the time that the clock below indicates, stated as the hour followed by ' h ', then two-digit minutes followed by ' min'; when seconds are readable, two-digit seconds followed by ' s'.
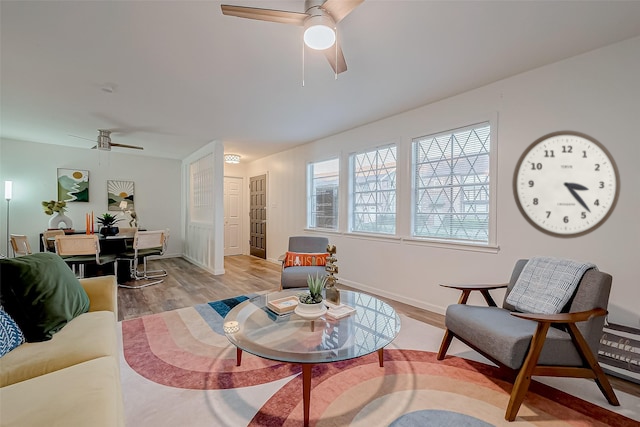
3 h 23 min
